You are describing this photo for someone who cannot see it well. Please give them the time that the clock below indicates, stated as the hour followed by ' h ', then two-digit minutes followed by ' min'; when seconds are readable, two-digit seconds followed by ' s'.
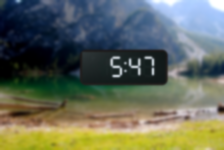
5 h 47 min
